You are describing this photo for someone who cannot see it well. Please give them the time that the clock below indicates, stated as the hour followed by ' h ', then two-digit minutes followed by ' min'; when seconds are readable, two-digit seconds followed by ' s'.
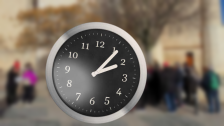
2 h 06 min
